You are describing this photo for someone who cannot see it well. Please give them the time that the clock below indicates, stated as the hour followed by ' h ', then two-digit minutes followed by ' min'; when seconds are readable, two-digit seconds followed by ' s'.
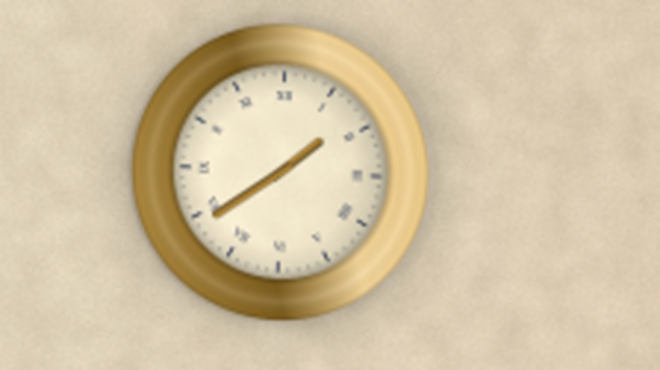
1 h 39 min
